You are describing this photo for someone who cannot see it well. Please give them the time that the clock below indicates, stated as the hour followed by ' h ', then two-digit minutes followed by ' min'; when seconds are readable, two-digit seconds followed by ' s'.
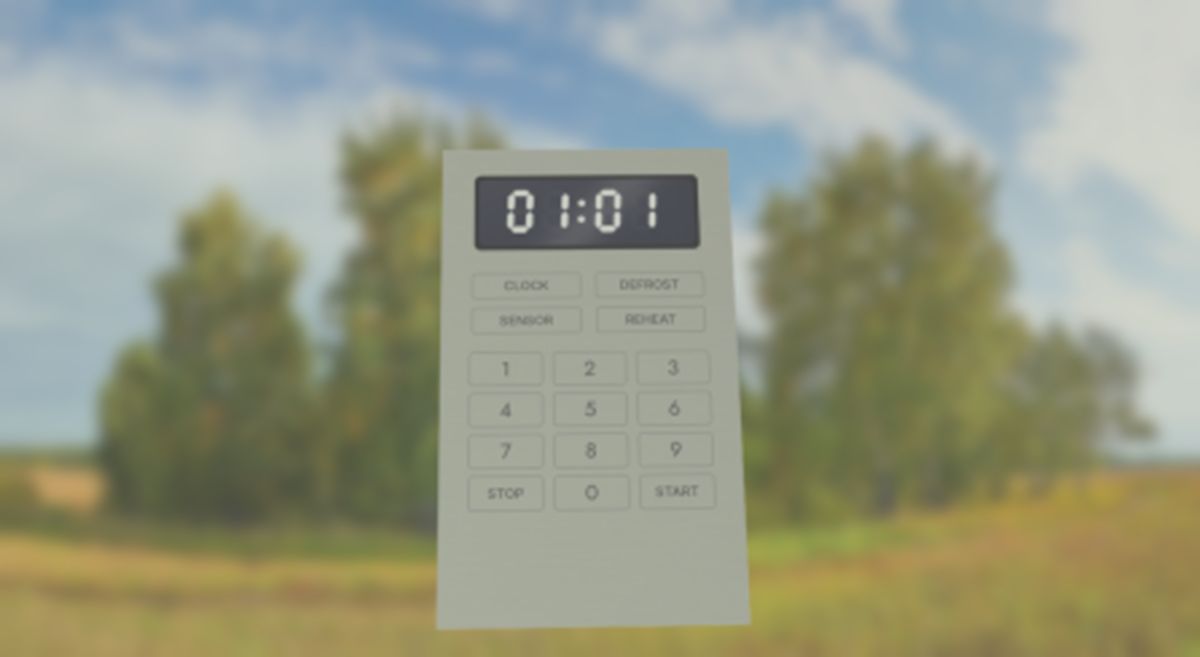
1 h 01 min
